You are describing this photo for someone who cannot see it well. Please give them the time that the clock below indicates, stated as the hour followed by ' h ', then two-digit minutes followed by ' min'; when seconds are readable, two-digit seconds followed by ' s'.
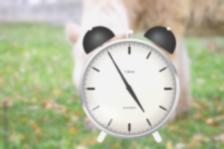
4 h 55 min
